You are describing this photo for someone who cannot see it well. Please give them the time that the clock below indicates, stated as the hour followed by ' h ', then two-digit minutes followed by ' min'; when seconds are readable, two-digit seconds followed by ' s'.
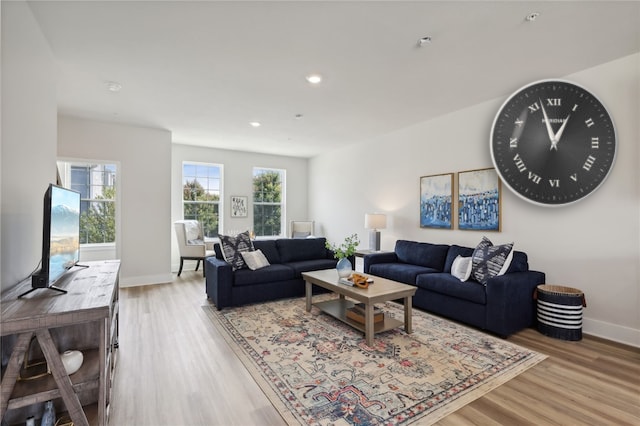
12 h 57 min
